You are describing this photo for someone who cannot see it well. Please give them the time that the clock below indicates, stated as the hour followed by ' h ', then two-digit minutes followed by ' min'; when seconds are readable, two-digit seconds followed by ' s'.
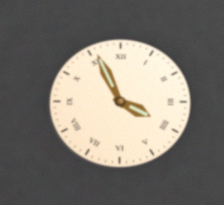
3 h 56 min
